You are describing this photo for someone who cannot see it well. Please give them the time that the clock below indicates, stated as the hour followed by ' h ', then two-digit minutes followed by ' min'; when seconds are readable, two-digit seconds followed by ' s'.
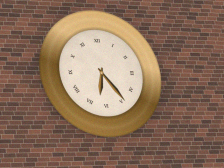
6 h 24 min
